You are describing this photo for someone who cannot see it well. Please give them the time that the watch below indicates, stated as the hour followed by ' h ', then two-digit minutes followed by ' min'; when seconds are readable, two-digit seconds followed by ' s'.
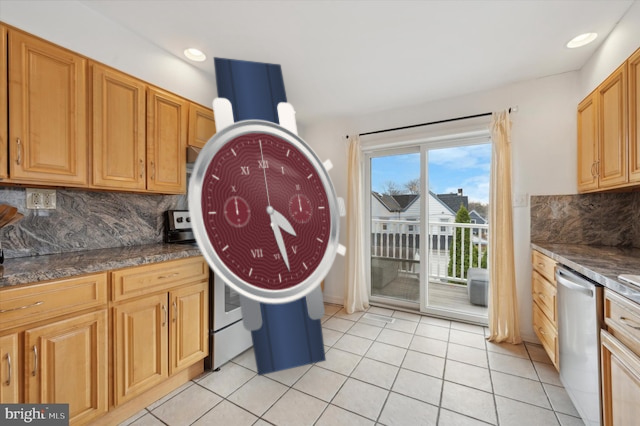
4 h 28 min
